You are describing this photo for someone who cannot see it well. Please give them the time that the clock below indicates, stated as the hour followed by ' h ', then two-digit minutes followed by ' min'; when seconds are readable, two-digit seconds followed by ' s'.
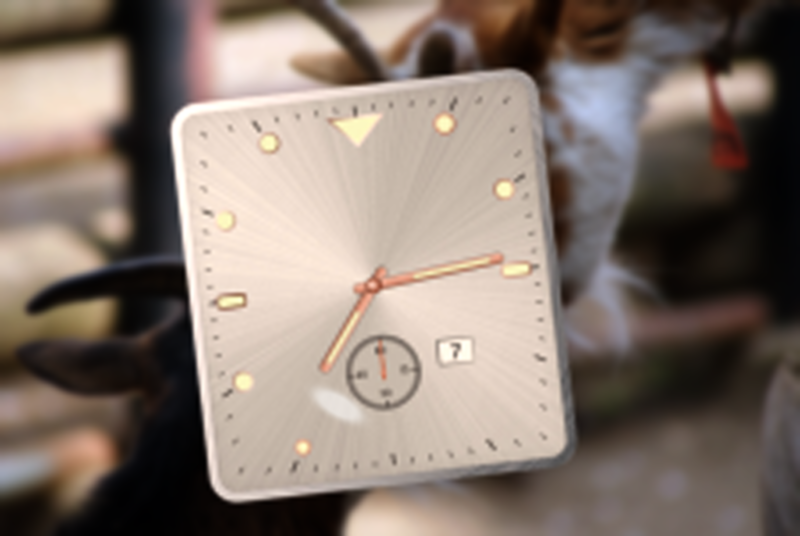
7 h 14 min
